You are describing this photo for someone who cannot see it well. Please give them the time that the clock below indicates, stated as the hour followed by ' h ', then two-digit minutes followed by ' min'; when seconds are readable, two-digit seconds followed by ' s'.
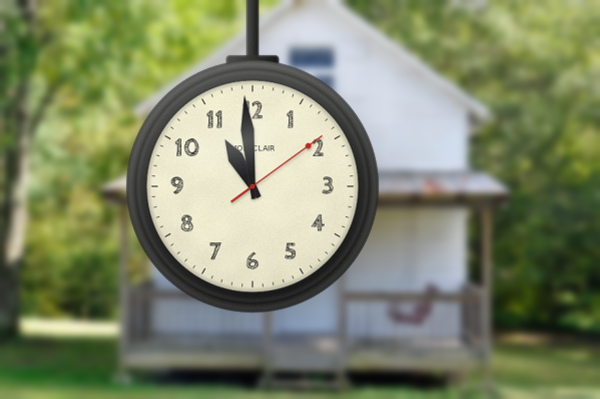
10 h 59 min 09 s
